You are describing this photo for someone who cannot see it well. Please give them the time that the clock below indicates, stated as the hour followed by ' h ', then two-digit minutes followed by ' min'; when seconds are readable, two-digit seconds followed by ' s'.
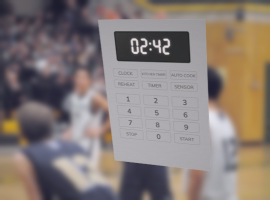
2 h 42 min
